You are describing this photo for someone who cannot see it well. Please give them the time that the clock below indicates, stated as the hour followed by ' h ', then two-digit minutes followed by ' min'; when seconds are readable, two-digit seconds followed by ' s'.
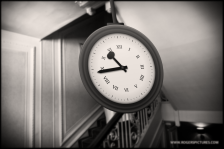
10 h 44 min
